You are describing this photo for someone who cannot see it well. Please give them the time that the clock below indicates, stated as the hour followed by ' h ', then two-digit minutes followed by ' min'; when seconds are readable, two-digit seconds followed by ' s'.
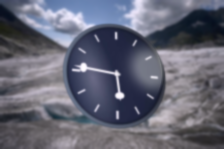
5 h 46 min
